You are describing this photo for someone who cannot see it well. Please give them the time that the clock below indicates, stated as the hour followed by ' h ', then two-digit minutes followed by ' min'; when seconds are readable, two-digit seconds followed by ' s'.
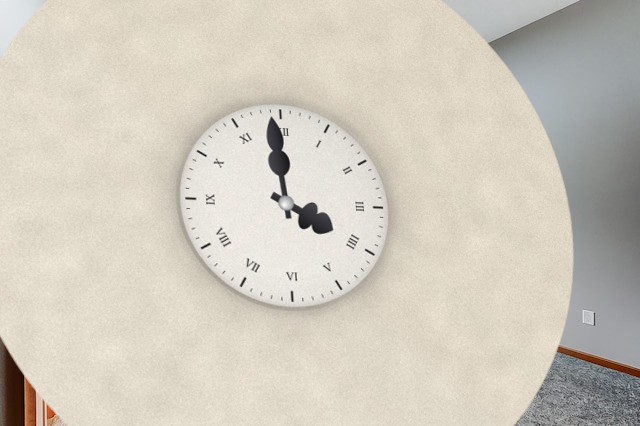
3 h 59 min
